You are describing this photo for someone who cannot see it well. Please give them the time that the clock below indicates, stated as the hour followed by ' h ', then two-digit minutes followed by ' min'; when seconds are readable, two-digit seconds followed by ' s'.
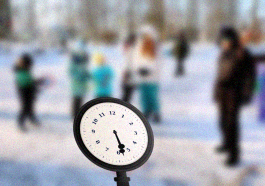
5 h 28 min
